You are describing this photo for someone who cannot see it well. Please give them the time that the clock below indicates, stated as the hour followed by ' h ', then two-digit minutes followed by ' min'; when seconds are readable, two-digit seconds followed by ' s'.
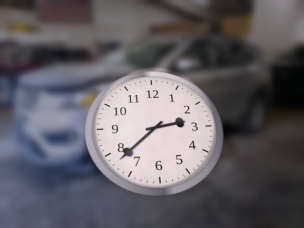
2 h 38 min
